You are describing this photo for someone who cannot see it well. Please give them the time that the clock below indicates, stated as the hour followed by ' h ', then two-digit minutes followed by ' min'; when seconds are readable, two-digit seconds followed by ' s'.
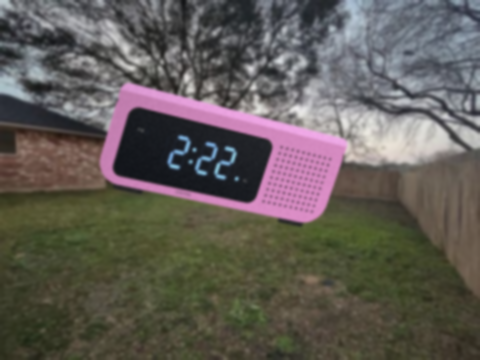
2 h 22 min
